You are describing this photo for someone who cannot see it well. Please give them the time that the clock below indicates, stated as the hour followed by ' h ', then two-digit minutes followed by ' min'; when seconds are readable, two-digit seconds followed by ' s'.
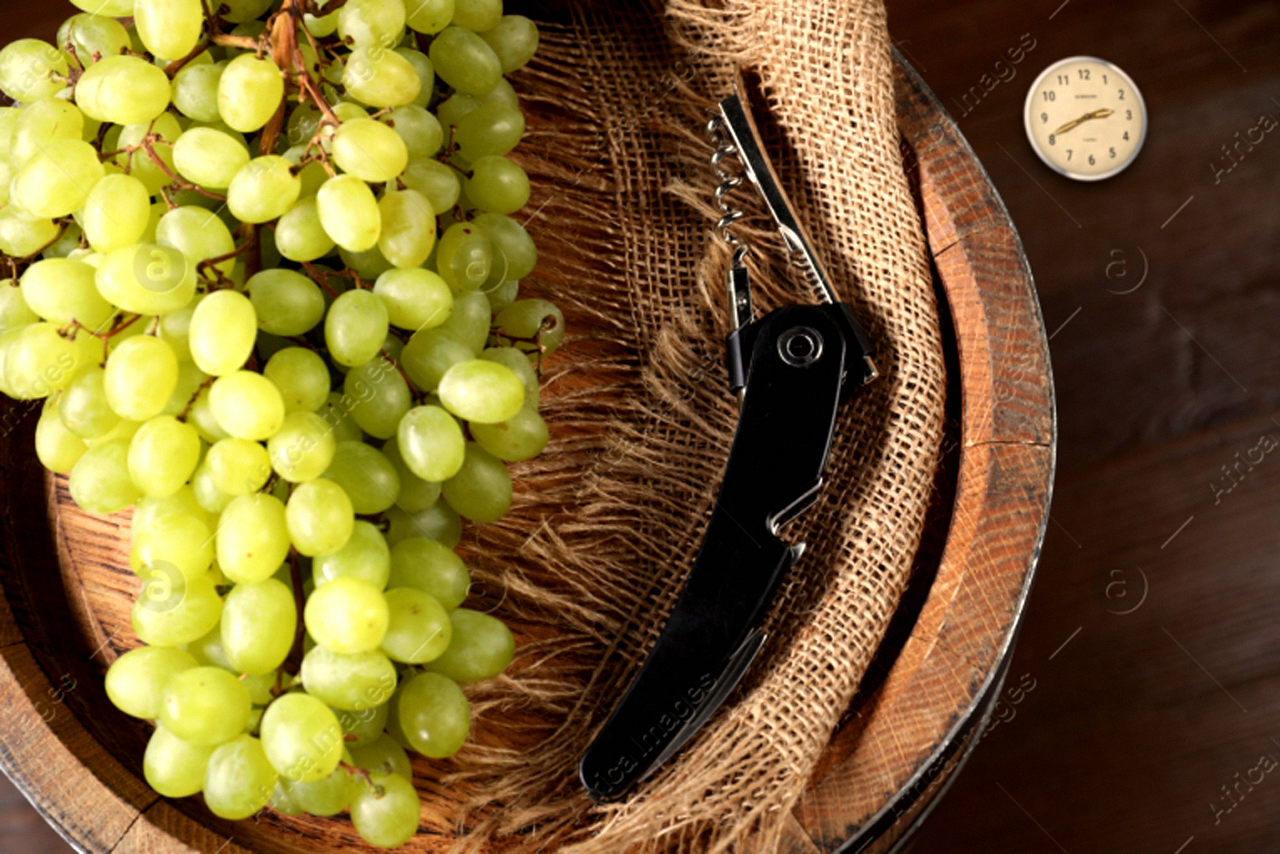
2 h 41 min
